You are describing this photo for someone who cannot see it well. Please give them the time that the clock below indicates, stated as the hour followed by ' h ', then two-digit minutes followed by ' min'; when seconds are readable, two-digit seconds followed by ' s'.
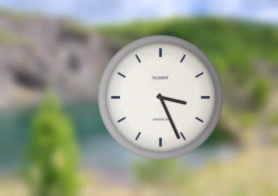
3 h 26 min
